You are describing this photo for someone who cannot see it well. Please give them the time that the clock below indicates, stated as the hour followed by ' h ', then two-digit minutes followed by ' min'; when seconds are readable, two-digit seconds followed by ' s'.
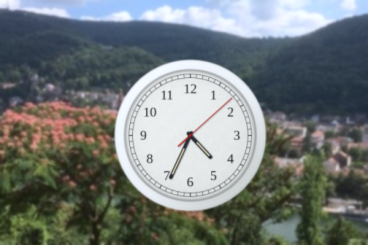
4 h 34 min 08 s
